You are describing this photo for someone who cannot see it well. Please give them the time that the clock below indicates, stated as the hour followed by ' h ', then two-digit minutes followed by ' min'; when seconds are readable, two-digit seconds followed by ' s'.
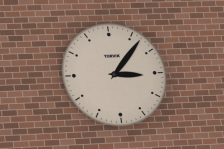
3 h 07 min
